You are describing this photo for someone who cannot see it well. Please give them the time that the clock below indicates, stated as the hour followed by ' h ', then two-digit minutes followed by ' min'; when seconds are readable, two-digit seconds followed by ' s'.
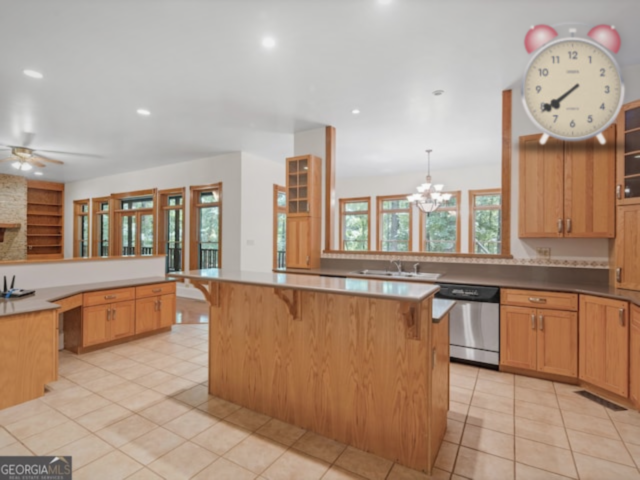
7 h 39 min
